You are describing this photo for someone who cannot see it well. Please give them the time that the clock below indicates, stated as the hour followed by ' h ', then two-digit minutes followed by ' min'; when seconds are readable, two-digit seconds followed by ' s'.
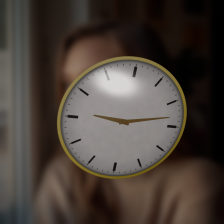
9 h 13 min
